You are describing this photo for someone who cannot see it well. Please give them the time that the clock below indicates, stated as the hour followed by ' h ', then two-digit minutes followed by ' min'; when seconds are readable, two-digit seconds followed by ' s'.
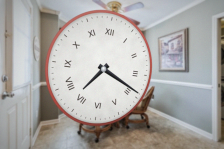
7 h 19 min
